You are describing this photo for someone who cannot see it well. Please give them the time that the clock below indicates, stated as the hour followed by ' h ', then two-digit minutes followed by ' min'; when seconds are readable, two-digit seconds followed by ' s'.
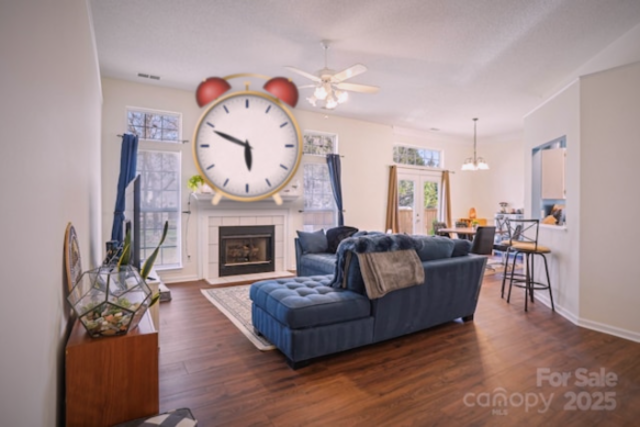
5 h 49 min
